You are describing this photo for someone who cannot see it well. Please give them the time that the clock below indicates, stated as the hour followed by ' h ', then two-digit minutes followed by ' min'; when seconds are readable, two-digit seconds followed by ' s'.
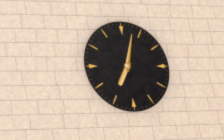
7 h 03 min
